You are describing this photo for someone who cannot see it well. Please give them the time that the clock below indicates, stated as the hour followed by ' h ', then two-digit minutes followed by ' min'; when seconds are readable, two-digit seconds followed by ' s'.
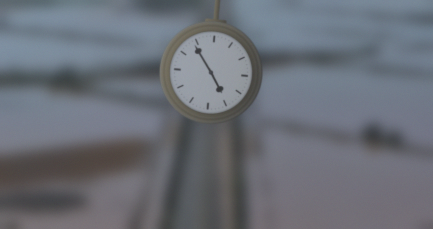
4 h 54 min
